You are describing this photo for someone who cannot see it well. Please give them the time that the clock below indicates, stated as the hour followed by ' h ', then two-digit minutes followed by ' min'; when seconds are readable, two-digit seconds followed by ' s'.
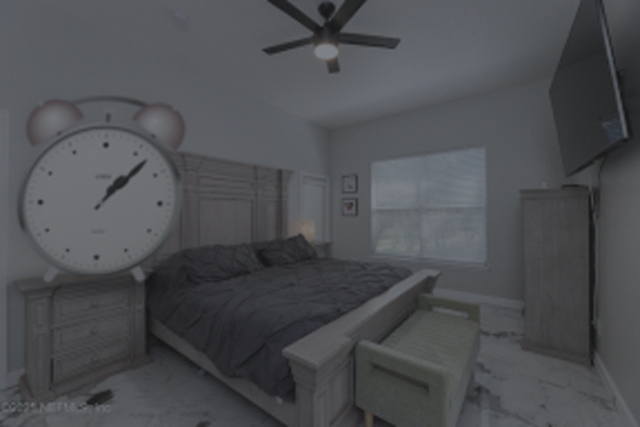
1 h 07 min
